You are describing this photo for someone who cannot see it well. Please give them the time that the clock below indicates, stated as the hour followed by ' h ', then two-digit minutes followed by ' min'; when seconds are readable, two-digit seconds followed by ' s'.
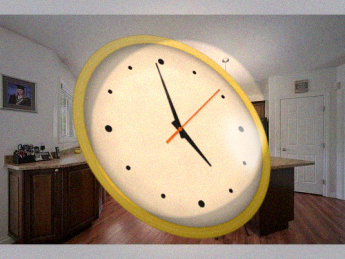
4 h 59 min 09 s
